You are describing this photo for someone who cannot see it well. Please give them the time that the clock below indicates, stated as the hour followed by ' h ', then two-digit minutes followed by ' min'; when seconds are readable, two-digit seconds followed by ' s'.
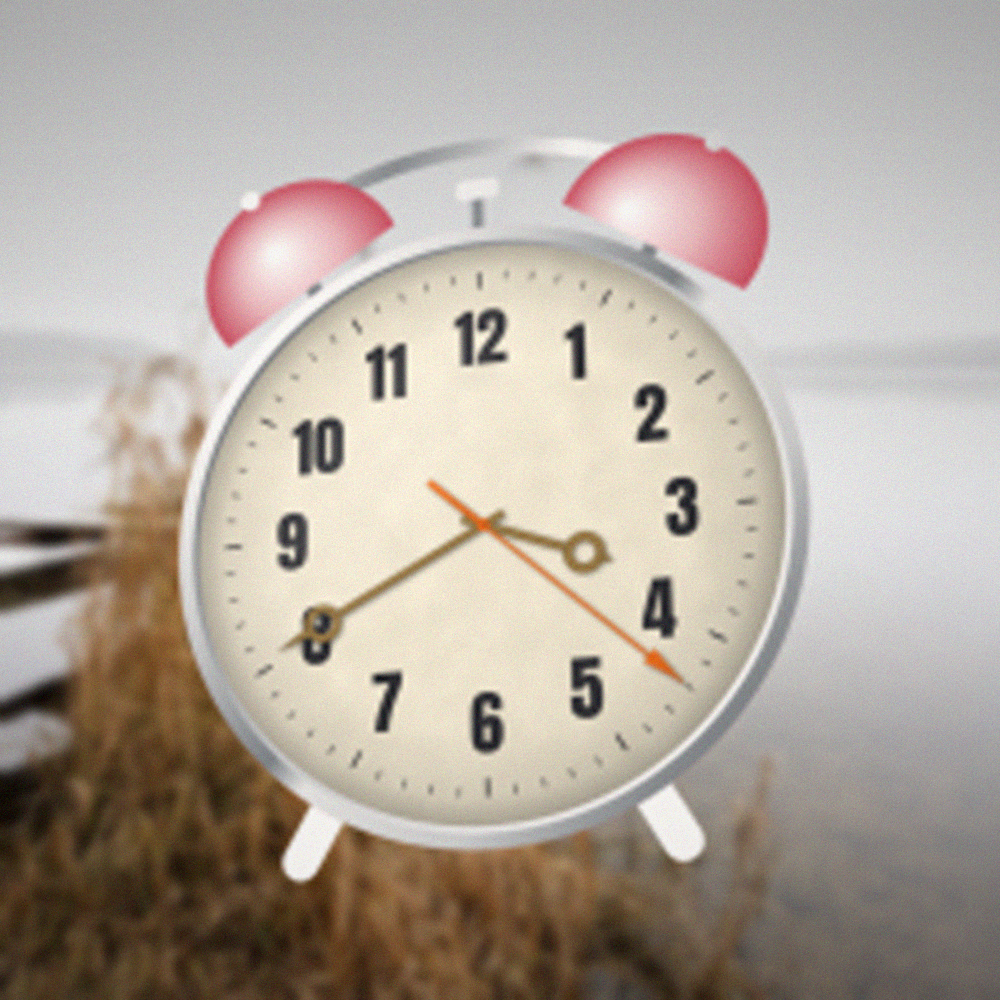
3 h 40 min 22 s
